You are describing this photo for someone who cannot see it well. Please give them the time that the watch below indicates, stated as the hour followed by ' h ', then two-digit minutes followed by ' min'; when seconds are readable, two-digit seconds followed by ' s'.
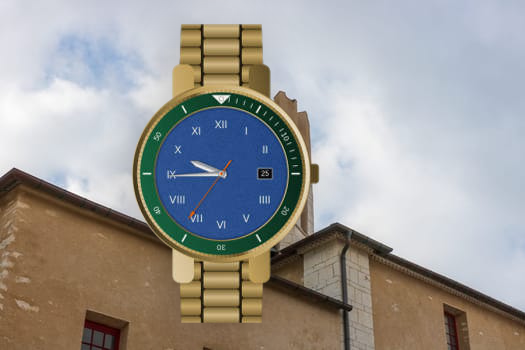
9 h 44 min 36 s
